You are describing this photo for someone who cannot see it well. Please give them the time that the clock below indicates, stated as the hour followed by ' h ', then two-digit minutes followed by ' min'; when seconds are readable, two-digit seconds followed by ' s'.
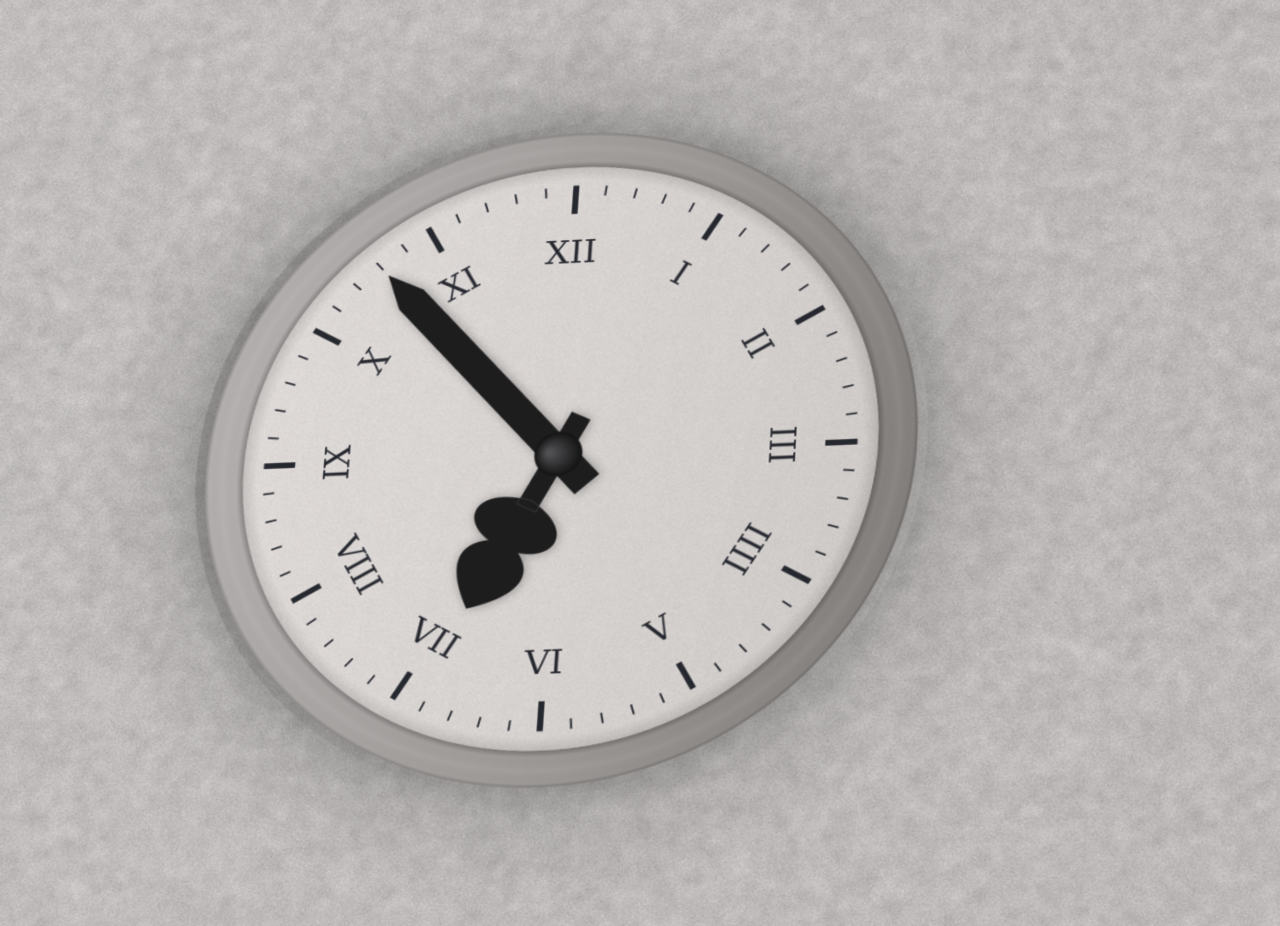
6 h 53 min
